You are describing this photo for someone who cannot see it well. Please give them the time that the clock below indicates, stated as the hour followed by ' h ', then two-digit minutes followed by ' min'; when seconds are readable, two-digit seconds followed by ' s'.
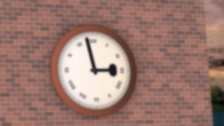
2 h 58 min
